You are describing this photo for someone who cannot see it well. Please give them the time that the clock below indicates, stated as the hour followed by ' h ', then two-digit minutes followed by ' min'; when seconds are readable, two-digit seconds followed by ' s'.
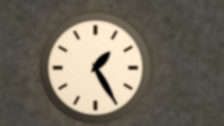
1 h 25 min
